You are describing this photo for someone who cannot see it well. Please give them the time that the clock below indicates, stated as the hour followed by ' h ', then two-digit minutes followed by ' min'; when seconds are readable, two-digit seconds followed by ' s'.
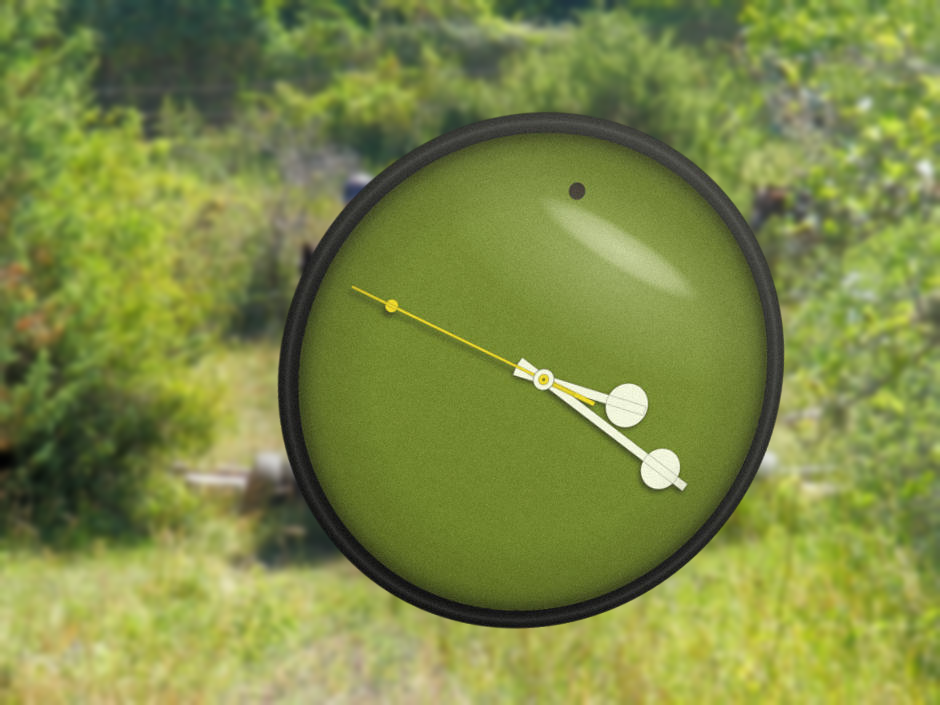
3 h 19 min 48 s
